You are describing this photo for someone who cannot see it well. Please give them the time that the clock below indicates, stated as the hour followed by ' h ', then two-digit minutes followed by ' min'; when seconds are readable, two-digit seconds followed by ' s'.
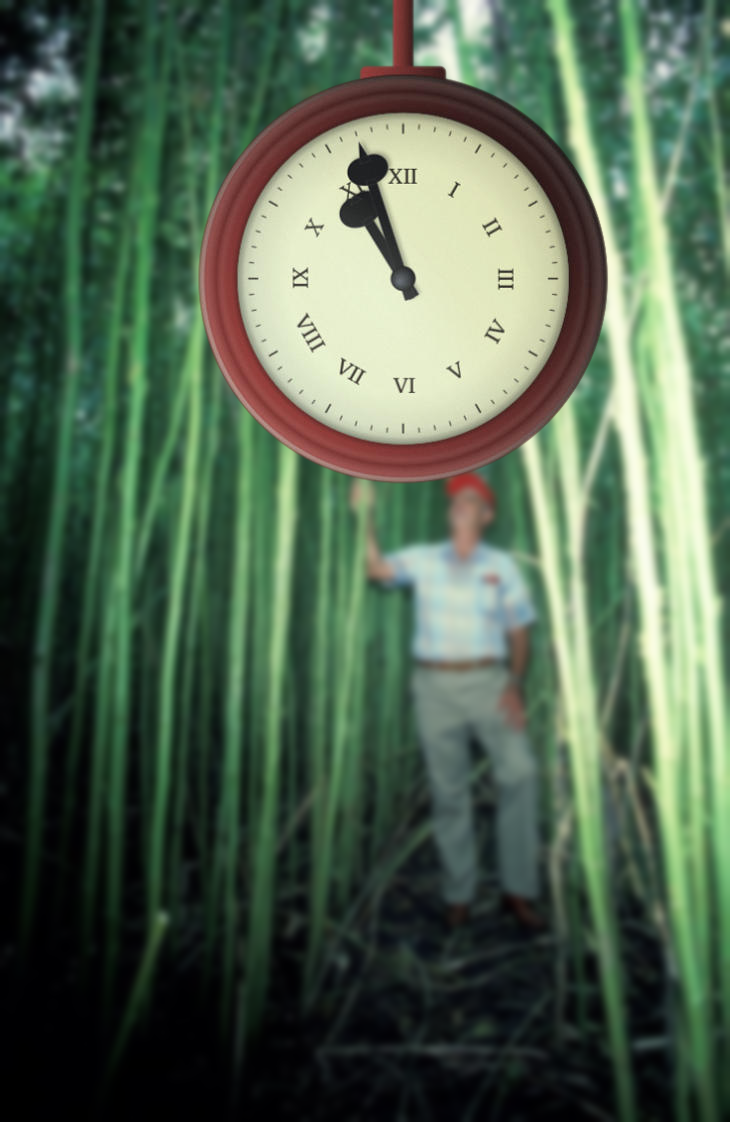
10 h 57 min
